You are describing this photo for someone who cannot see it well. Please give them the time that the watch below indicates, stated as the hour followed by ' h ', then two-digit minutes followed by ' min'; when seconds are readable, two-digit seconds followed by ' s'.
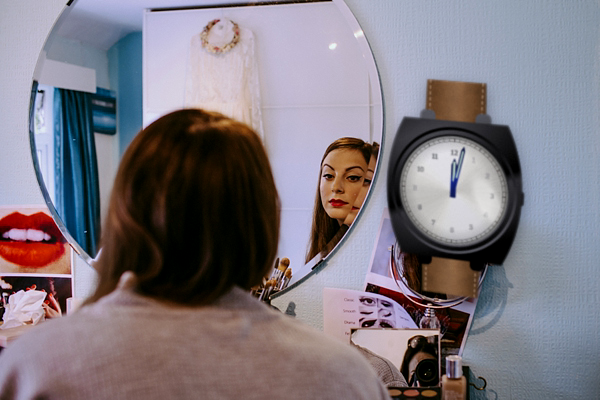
12 h 02 min
